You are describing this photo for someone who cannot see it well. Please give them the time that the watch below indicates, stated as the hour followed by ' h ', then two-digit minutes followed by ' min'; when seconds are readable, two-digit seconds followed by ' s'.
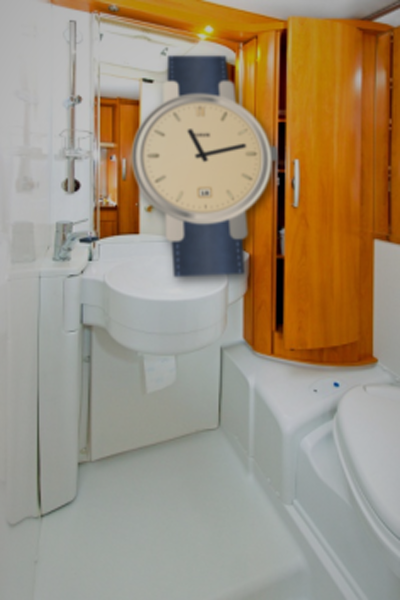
11 h 13 min
